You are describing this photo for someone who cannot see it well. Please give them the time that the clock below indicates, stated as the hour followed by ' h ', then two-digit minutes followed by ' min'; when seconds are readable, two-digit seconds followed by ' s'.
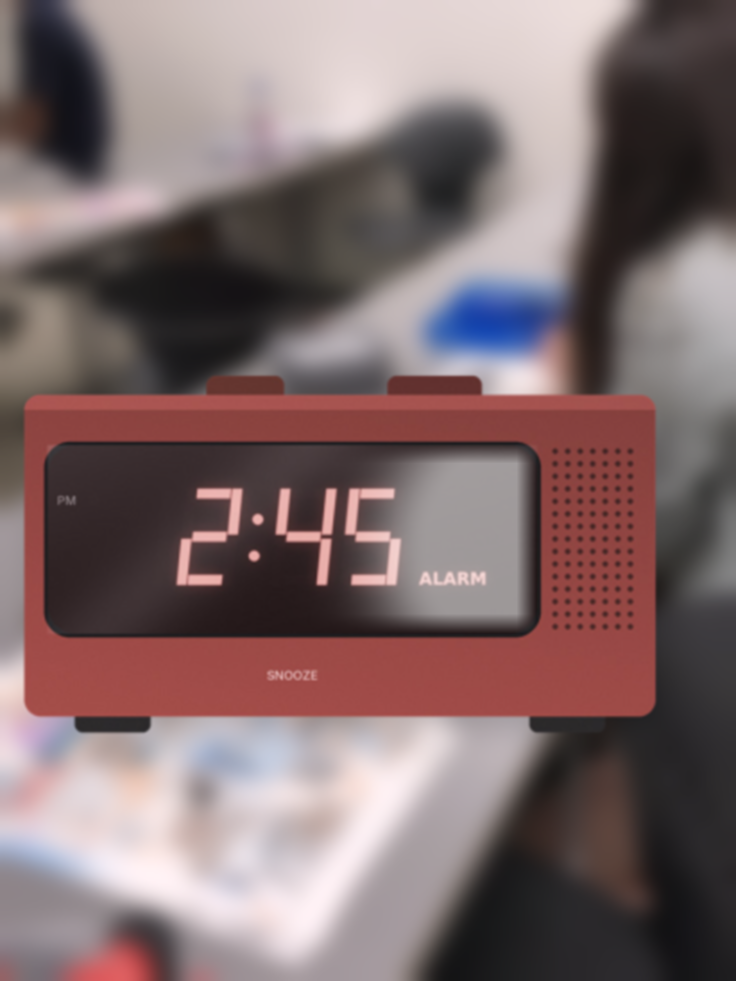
2 h 45 min
